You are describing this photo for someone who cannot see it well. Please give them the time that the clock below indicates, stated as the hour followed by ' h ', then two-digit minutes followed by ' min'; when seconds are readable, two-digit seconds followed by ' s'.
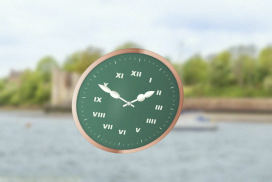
1 h 49 min
